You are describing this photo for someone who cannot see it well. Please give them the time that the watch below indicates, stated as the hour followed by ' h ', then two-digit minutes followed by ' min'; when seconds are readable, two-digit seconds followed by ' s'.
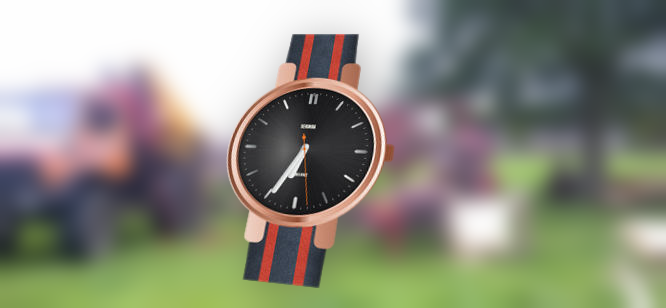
6 h 34 min 28 s
